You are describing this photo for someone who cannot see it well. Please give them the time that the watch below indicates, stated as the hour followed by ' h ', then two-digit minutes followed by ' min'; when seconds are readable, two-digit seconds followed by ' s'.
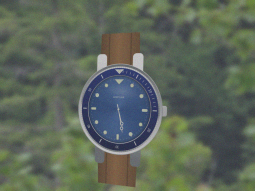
5 h 28 min
